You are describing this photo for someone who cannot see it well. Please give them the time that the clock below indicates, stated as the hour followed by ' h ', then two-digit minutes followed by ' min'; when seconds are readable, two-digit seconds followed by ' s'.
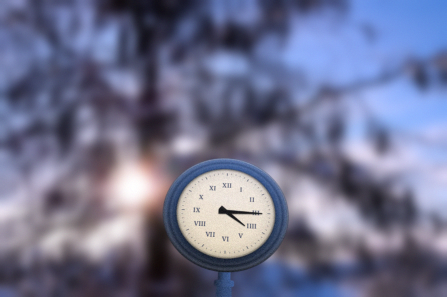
4 h 15 min
